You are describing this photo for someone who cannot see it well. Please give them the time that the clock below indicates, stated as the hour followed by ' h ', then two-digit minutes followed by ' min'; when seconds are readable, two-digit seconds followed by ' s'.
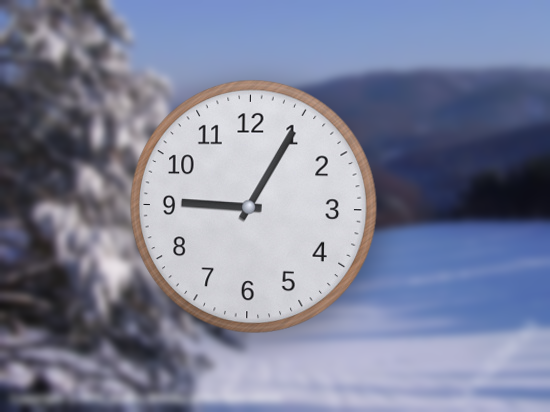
9 h 05 min
